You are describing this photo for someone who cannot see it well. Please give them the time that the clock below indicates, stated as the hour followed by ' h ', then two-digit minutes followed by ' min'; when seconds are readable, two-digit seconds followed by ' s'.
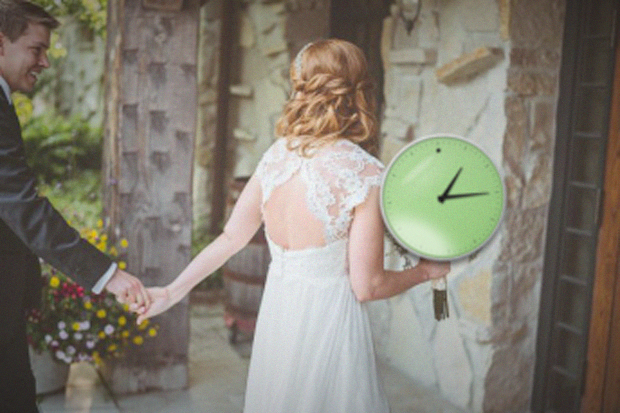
1 h 15 min
